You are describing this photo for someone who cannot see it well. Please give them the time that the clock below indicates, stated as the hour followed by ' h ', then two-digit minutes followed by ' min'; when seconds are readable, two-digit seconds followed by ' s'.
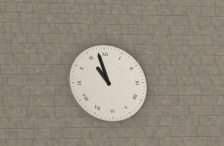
10 h 58 min
